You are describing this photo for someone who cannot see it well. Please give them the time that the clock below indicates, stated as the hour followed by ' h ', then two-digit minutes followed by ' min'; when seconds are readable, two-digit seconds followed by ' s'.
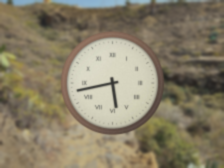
5 h 43 min
